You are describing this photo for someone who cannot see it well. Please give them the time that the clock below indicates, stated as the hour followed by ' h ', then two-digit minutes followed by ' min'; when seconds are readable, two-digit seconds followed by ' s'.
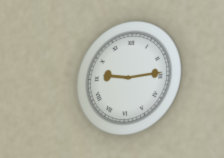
9 h 14 min
